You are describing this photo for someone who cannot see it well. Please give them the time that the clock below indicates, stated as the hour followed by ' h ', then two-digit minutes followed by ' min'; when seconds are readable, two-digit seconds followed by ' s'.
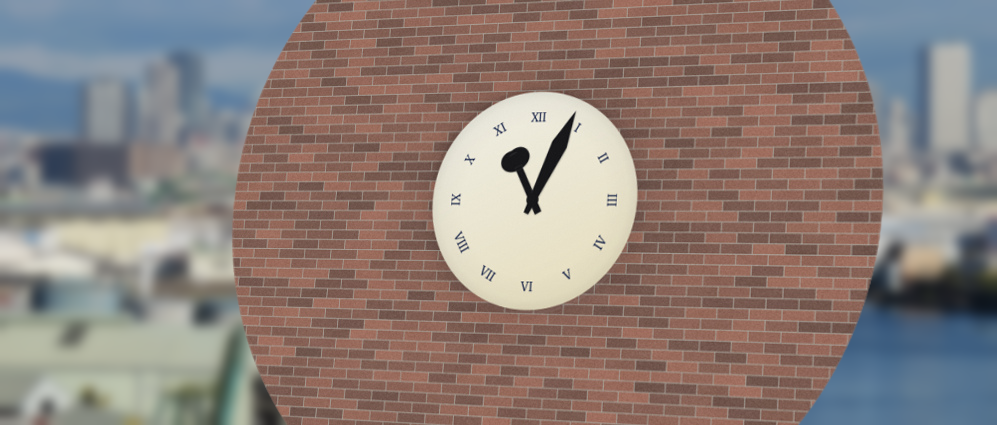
11 h 04 min
